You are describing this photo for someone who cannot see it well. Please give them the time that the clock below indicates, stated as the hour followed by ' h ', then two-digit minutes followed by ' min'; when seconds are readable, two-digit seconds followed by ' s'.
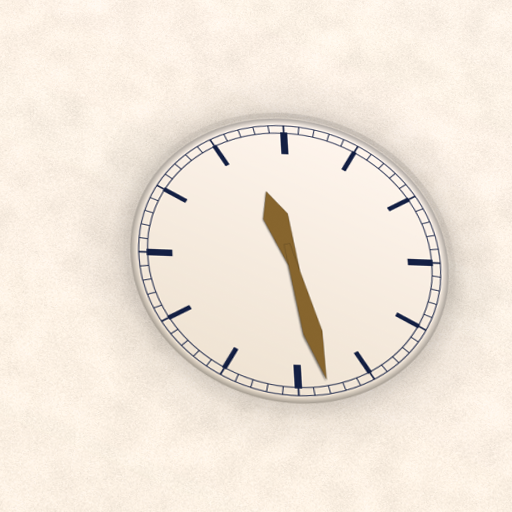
11 h 28 min
